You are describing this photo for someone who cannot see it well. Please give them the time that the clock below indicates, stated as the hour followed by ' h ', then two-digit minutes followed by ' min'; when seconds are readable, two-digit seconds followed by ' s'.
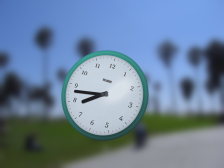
7 h 43 min
